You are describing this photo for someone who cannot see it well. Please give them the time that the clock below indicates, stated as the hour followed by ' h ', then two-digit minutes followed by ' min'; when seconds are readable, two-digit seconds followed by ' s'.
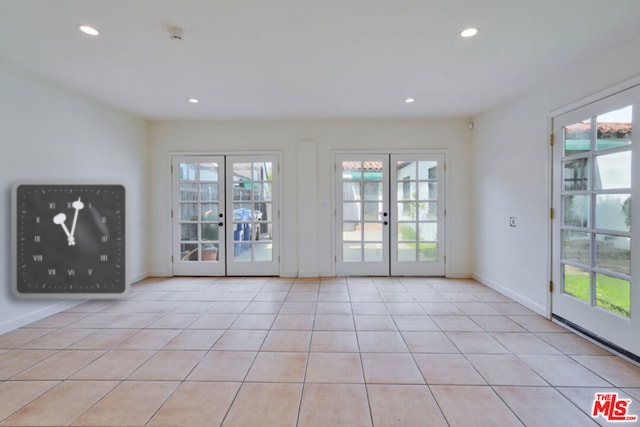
11 h 02 min
